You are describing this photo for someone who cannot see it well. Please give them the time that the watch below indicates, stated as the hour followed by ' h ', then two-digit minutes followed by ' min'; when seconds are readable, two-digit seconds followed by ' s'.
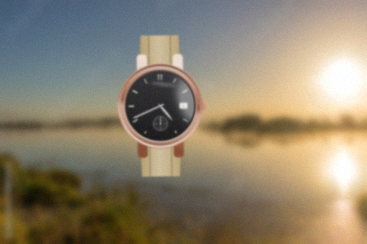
4 h 41 min
